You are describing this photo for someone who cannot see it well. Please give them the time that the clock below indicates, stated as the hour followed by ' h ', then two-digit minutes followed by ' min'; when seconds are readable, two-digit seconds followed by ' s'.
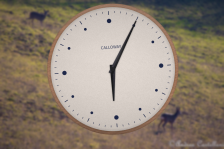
6 h 05 min
